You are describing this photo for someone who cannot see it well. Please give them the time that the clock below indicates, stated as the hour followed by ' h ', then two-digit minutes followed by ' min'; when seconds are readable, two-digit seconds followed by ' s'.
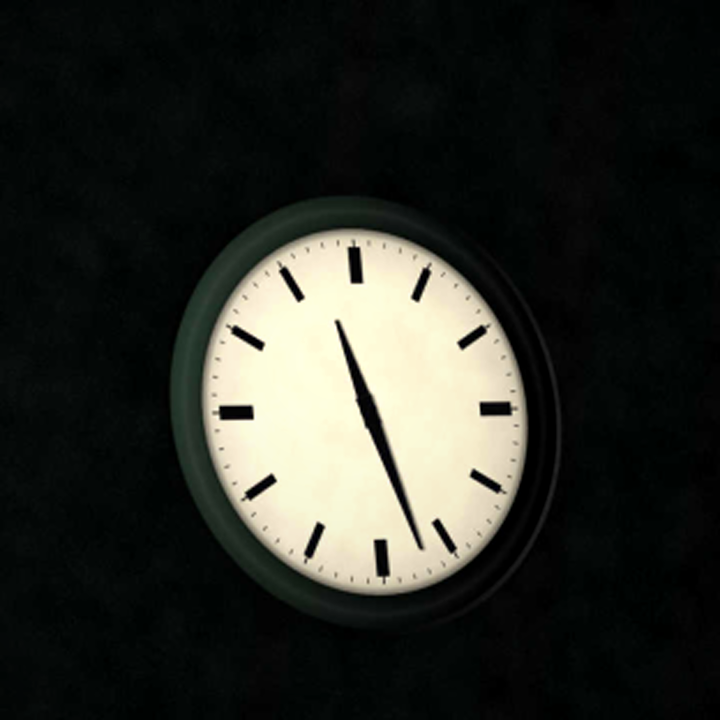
11 h 27 min
